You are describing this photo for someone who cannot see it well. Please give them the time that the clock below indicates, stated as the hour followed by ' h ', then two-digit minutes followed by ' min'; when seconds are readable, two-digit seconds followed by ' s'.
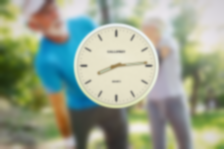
8 h 14 min
